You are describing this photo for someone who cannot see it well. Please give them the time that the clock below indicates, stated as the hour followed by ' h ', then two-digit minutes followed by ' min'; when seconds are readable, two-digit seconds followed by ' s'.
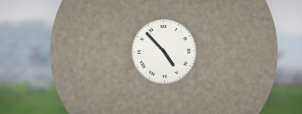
4 h 53 min
